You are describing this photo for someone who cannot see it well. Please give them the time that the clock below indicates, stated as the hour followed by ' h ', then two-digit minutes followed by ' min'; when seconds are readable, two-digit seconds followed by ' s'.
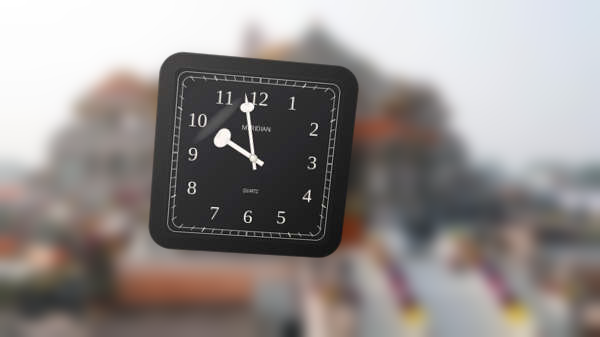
9 h 58 min
